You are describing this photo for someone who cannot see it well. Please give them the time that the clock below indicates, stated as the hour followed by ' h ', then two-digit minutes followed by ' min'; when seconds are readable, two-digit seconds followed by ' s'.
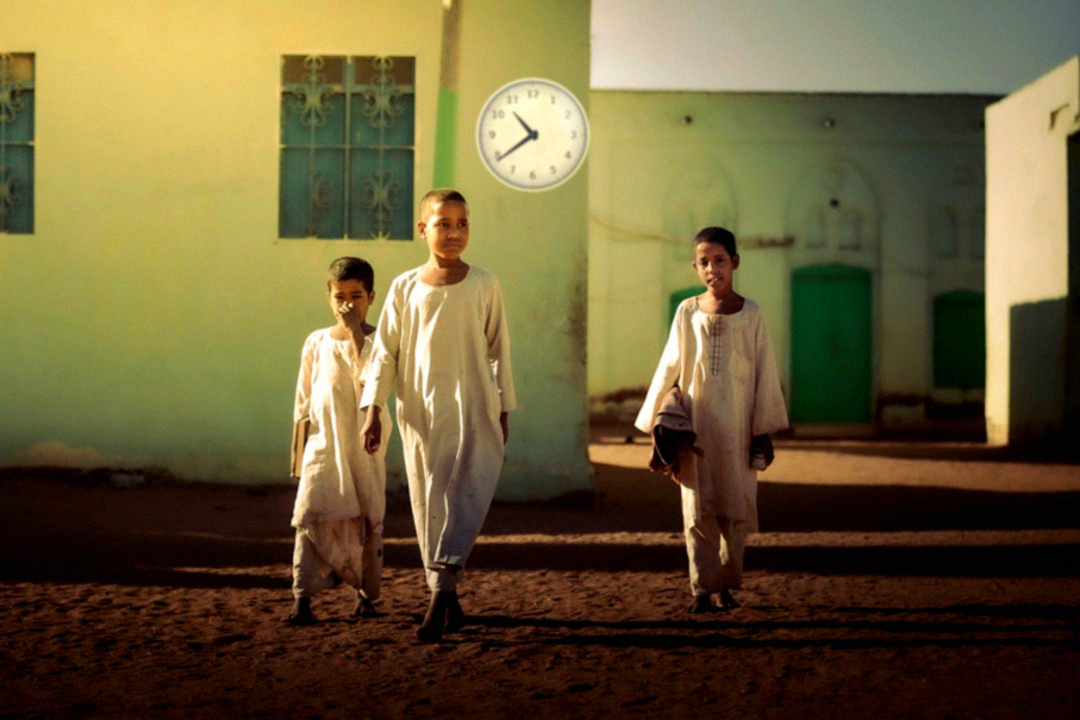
10 h 39 min
